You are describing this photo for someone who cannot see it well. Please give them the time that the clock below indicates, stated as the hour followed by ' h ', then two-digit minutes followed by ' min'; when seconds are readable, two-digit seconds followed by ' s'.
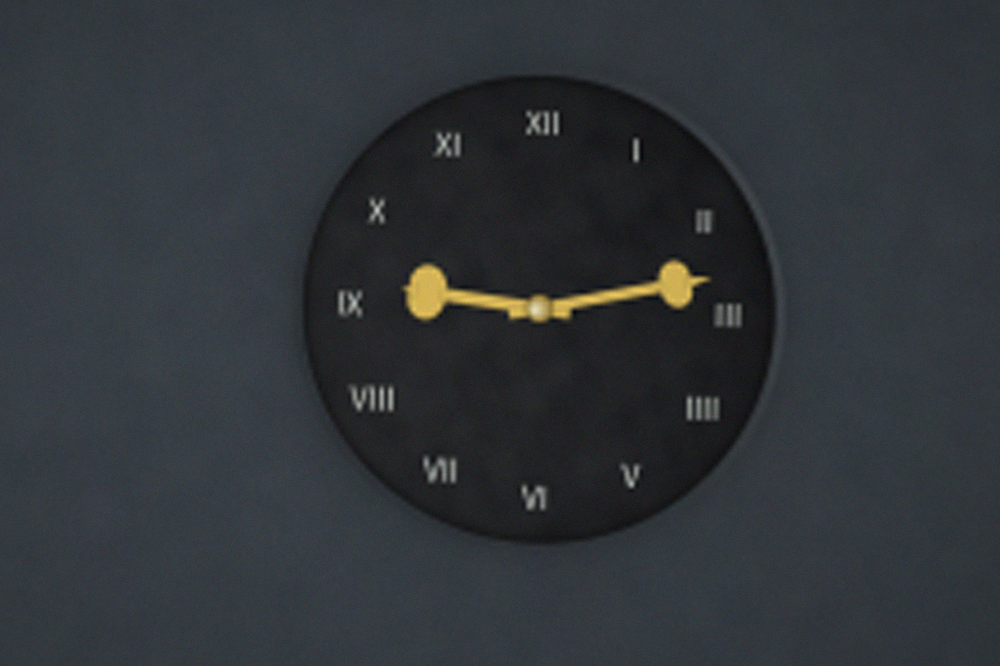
9 h 13 min
